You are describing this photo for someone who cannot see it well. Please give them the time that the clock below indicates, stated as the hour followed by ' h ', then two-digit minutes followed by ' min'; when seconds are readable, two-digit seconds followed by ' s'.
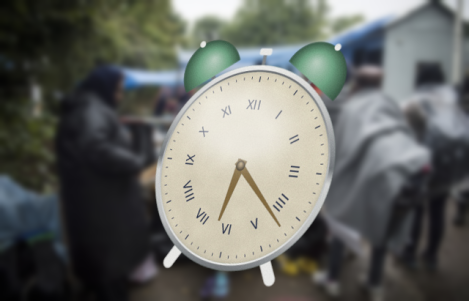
6 h 22 min
